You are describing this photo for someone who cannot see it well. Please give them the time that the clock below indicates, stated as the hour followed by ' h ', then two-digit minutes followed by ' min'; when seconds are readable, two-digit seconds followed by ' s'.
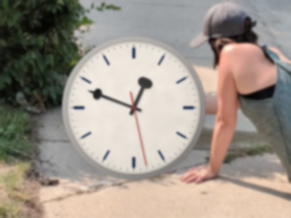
12 h 48 min 28 s
